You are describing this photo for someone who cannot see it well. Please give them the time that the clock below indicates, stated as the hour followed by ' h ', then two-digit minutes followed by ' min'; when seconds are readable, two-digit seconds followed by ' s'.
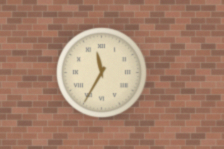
11 h 35 min
